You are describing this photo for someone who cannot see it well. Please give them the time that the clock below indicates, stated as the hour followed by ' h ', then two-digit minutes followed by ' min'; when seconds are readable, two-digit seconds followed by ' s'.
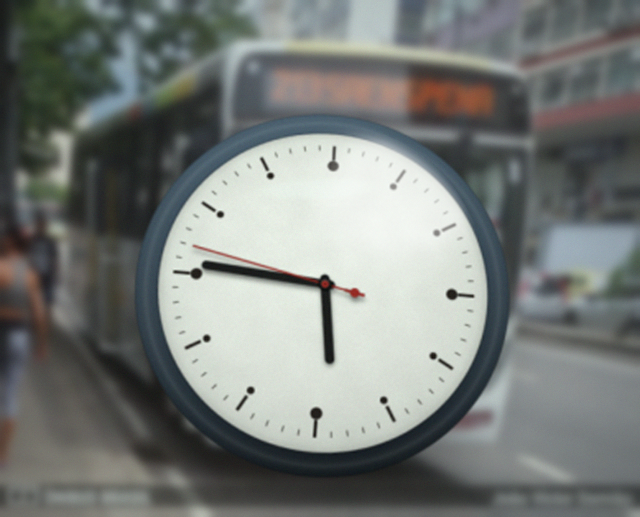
5 h 45 min 47 s
